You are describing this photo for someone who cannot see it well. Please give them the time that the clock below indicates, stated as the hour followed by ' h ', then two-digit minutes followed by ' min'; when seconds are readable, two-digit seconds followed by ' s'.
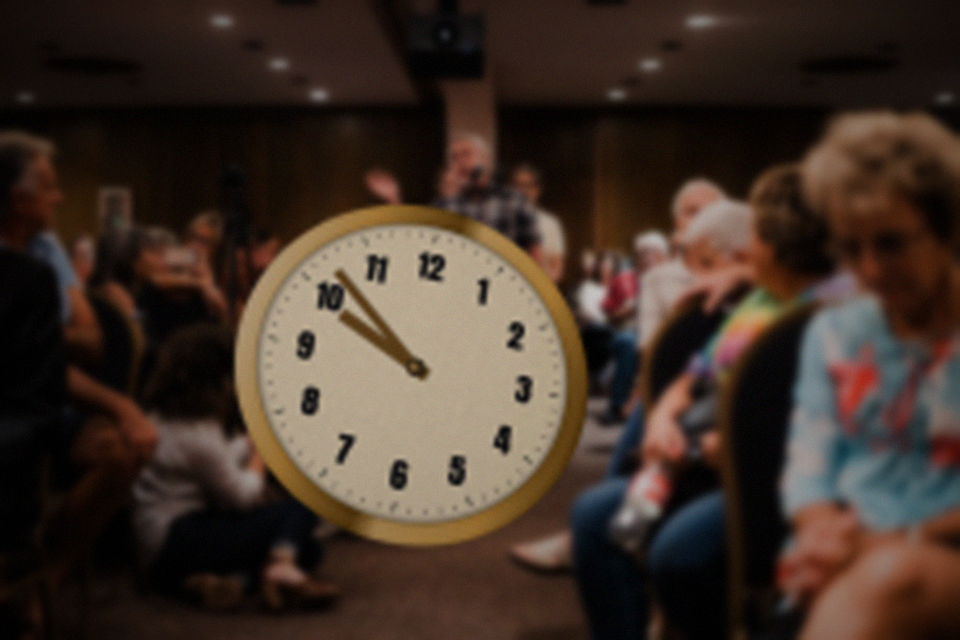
9 h 52 min
